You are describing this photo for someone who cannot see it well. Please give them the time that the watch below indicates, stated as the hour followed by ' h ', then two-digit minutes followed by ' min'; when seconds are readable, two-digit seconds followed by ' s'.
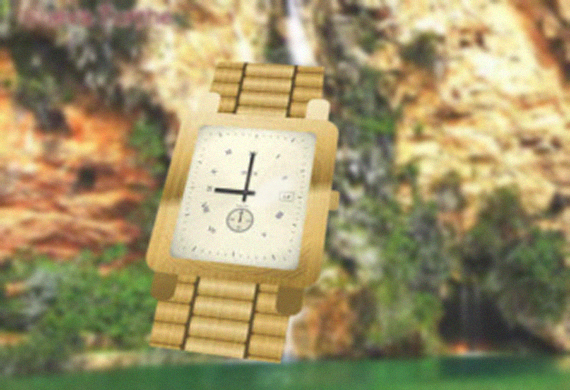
9 h 00 min
